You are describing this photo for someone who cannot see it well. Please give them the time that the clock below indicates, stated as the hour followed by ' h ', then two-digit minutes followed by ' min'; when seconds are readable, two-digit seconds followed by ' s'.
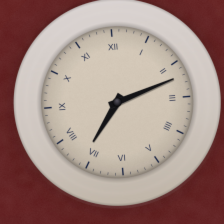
7 h 12 min
